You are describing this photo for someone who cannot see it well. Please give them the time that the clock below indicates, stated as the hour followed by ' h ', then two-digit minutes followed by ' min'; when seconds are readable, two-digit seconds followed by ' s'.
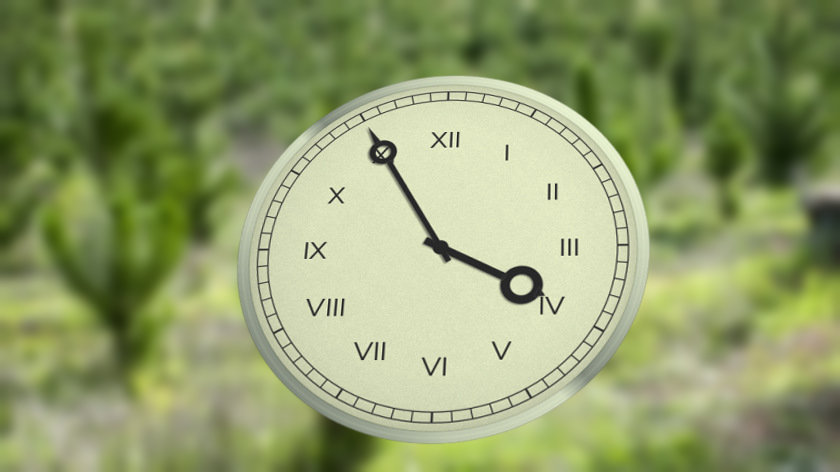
3 h 55 min
